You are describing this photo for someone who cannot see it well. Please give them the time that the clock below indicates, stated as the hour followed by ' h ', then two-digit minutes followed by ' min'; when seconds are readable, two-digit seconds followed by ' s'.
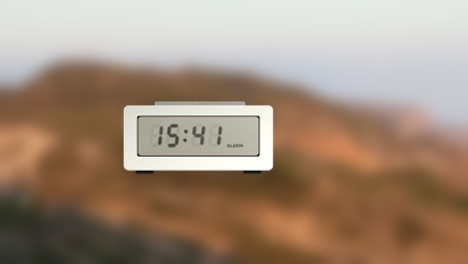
15 h 41 min
